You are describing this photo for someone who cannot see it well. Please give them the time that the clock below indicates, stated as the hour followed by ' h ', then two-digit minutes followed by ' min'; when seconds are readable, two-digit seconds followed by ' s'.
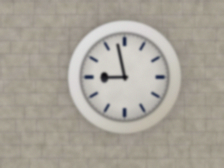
8 h 58 min
